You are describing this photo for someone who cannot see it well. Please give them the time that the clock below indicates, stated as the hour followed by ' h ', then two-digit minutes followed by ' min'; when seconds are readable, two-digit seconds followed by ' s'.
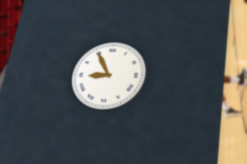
8 h 55 min
